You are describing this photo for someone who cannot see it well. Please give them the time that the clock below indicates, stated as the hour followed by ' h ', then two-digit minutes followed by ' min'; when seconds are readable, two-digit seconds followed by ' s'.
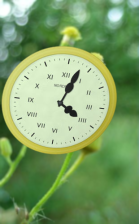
4 h 03 min
